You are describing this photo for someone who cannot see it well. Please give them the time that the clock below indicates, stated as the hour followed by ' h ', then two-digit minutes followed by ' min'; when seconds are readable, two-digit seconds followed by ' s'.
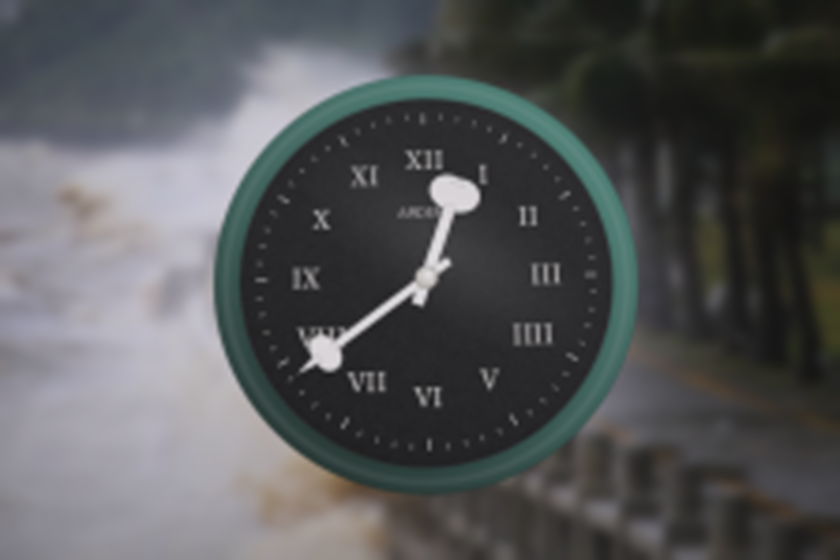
12 h 39 min
